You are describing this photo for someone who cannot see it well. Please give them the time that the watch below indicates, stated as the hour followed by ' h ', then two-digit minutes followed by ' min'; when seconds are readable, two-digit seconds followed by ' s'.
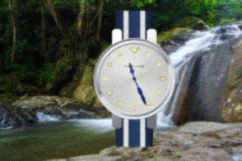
11 h 26 min
